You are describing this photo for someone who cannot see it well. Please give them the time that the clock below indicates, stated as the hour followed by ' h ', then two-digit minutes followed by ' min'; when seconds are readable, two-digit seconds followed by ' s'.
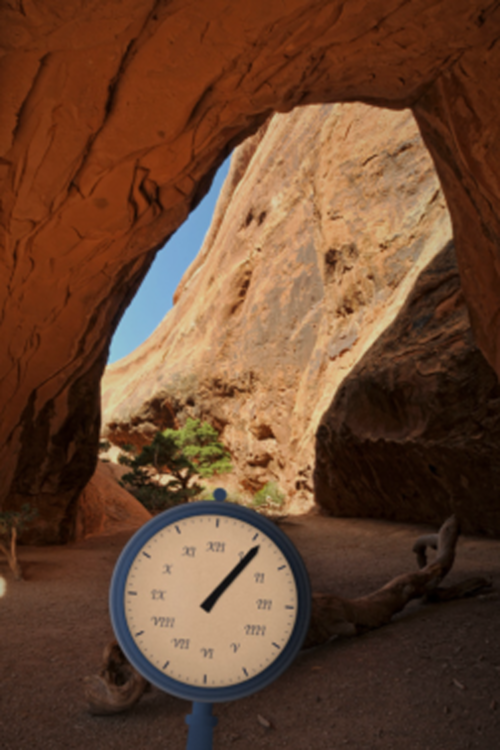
1 h 06 min
